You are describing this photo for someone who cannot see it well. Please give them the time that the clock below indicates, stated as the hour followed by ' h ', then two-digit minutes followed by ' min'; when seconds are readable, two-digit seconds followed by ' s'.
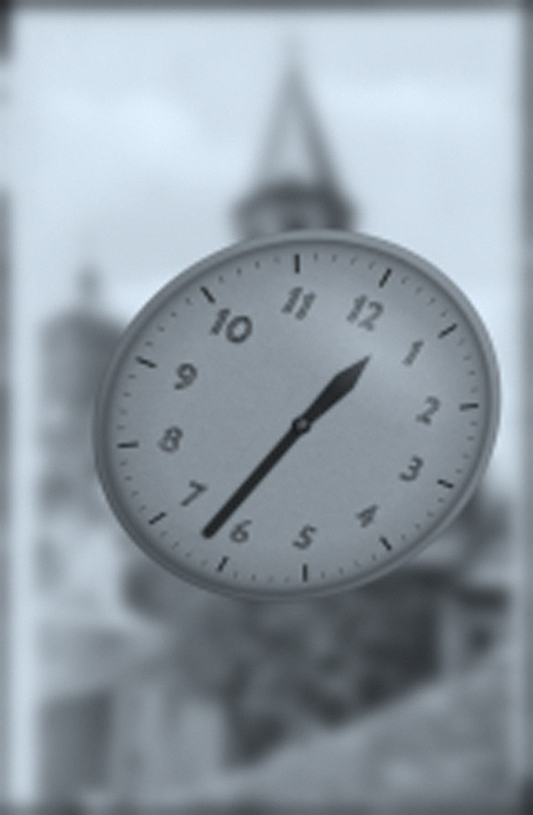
12 h 32 min
